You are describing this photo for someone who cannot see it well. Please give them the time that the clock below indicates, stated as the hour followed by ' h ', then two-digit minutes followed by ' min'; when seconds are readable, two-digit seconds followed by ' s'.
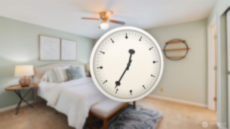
12 h 36 min
